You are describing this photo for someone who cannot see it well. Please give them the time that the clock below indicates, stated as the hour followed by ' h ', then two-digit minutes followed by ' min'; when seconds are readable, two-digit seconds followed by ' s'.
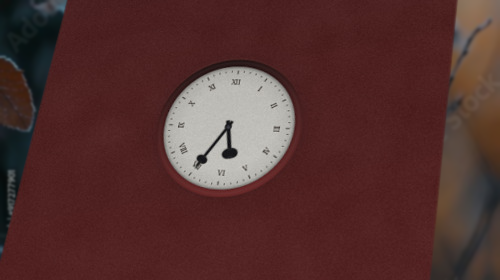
5 h 35 min
